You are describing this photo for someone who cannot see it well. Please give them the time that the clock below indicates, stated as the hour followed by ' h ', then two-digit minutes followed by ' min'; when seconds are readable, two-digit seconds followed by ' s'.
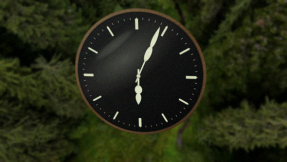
6 h 04 min
